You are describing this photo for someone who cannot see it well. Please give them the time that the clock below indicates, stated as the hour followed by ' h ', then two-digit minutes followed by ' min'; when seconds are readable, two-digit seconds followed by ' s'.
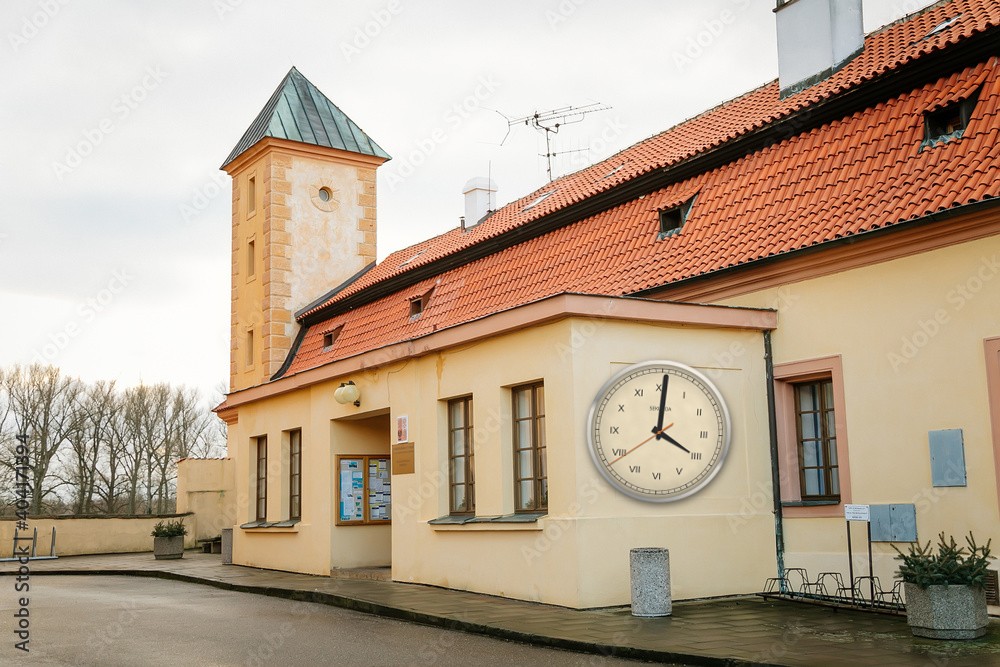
4 h 00 min 39 s
